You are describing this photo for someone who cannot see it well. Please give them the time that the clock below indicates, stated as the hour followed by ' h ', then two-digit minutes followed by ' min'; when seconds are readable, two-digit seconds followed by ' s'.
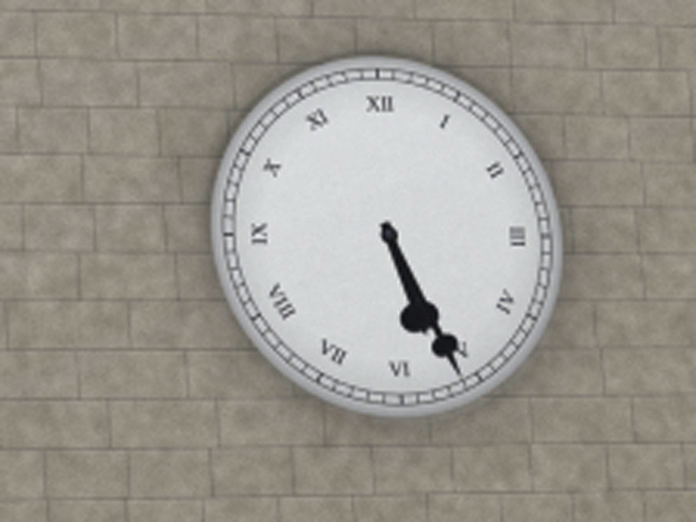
5 h 26 min
